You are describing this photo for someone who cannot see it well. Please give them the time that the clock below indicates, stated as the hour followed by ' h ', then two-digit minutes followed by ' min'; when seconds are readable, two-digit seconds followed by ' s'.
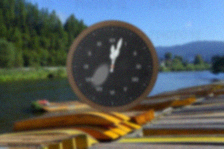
12 h 03 min
